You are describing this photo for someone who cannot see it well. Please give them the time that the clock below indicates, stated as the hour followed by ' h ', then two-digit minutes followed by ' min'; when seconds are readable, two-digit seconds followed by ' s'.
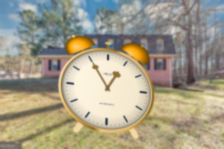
12 h 55 min
